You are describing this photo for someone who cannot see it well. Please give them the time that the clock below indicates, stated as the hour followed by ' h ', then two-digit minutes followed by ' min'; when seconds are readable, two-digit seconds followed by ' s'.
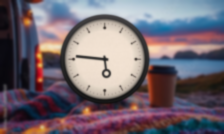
5 h 46 min
